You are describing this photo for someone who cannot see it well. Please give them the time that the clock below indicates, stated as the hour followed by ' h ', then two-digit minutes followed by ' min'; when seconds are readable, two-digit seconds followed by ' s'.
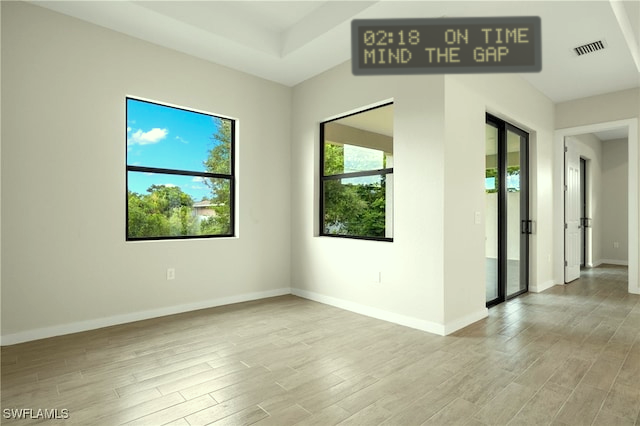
2 h 18 min
